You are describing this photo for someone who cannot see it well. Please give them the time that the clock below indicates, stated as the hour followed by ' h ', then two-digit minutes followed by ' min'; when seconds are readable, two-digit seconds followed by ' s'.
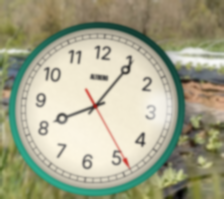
8 h 05 min 24 s
